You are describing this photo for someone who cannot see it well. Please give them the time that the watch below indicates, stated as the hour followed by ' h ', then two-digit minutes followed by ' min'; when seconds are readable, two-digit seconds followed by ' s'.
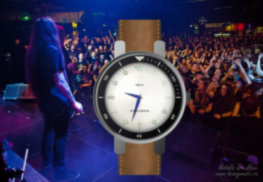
9 h 33 min
